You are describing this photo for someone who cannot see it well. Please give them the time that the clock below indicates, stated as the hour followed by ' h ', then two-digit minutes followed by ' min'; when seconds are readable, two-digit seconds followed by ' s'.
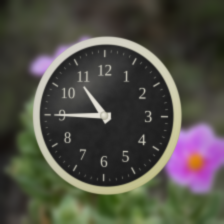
10 h 45 min
